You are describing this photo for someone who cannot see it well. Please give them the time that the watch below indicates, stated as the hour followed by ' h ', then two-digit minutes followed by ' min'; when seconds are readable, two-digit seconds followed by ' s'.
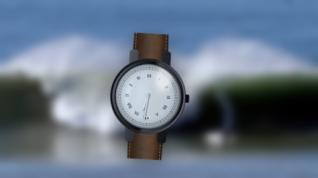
6 h 31 min
